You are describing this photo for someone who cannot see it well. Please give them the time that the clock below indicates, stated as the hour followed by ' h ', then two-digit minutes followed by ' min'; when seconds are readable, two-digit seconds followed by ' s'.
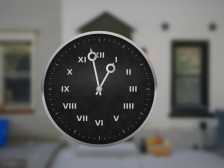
12 h 58 min
